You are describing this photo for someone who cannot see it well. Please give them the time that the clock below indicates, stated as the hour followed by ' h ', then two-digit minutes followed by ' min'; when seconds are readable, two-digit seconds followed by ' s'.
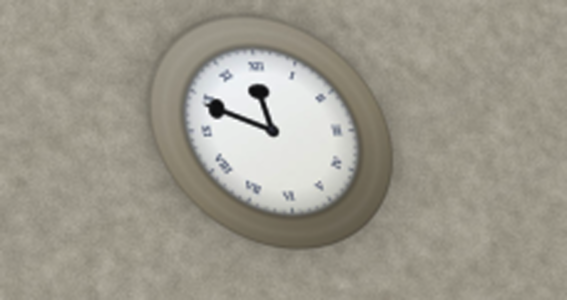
11 h 49 min
